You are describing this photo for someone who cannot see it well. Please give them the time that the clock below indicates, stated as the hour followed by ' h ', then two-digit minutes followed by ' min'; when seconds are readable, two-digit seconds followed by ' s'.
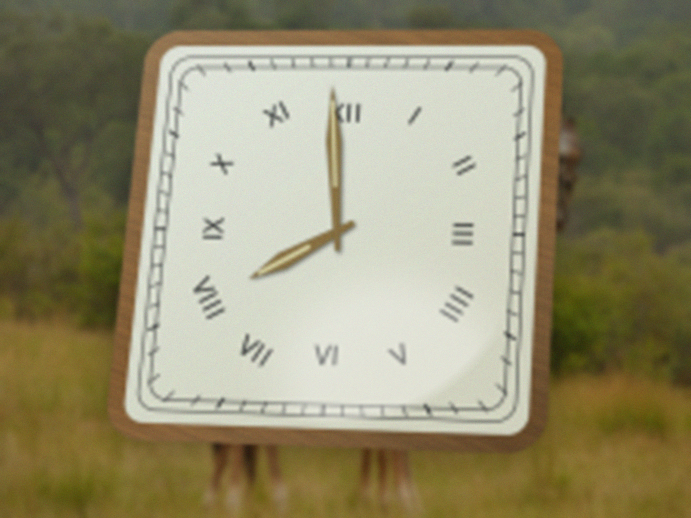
7 h 59 min
